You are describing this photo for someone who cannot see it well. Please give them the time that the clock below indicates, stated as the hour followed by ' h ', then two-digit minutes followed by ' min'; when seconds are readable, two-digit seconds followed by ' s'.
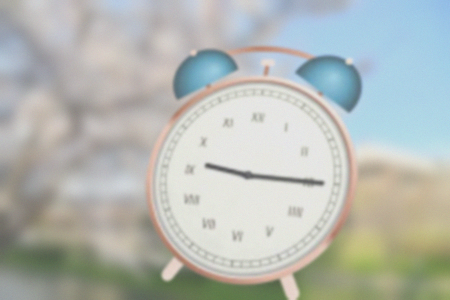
9 h 15 min
